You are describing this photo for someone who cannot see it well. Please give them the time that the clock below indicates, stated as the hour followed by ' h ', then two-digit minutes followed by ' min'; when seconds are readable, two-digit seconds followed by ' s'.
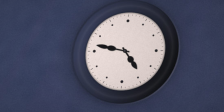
4 h 47 min
